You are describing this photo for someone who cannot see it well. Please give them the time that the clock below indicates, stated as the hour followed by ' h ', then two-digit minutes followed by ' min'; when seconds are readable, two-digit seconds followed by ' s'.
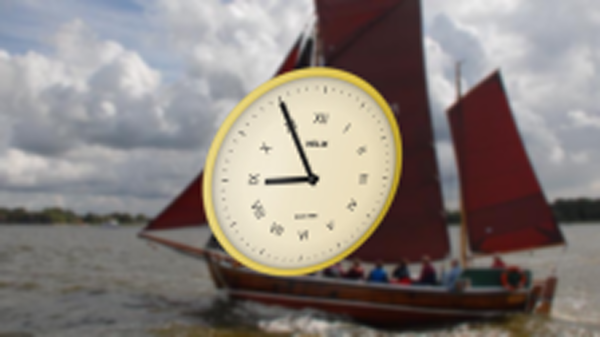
8 h 55 min
